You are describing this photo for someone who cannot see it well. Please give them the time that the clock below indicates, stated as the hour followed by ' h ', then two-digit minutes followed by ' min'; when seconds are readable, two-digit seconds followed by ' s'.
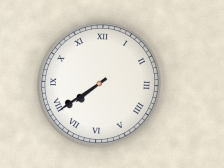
7 h 39 min
